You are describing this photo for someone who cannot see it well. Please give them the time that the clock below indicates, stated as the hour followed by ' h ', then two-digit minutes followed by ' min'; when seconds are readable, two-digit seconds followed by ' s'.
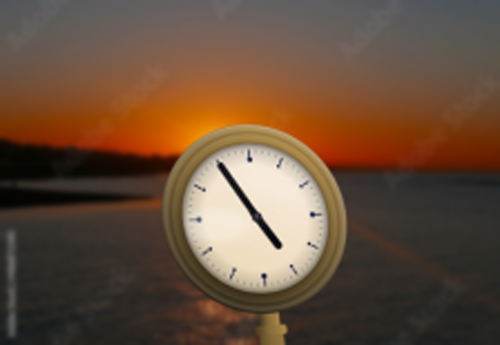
4 h 55 min
